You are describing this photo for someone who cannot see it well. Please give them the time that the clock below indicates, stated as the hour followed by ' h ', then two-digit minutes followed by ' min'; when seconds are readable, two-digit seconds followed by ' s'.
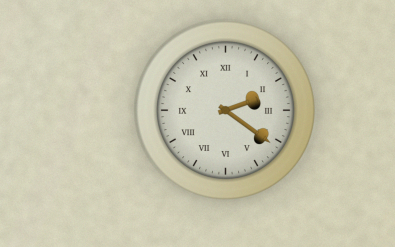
2 h 21 min
